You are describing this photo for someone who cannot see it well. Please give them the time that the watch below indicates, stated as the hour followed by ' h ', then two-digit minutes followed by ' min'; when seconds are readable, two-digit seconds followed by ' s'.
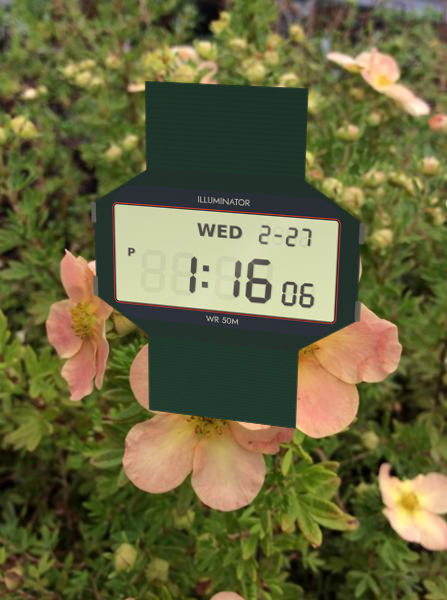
1 h 16 min 06 s
